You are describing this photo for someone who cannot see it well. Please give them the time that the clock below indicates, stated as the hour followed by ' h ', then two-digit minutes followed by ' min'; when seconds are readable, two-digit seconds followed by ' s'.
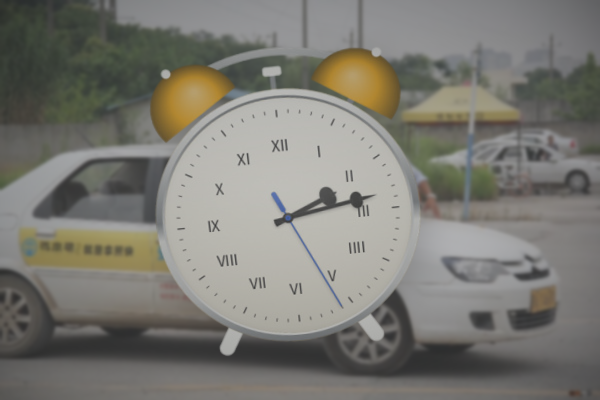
2 h 13 min 26 s
